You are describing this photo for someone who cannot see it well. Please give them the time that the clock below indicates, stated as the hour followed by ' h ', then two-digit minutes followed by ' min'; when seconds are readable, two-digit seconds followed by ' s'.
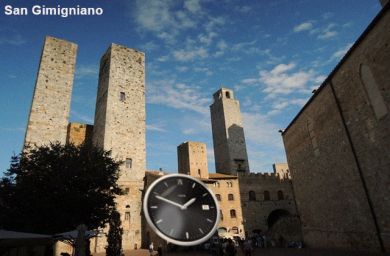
1 h 49 min
